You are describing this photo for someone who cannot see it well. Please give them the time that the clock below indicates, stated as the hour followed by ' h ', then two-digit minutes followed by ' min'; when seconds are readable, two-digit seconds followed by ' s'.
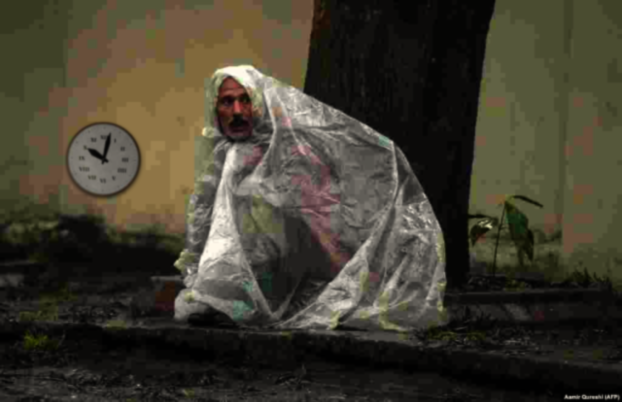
10 h 02 min
